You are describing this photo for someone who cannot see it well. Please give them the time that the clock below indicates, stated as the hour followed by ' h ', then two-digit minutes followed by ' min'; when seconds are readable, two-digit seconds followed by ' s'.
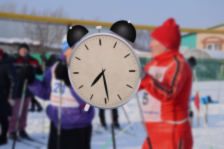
7 h 29 min
